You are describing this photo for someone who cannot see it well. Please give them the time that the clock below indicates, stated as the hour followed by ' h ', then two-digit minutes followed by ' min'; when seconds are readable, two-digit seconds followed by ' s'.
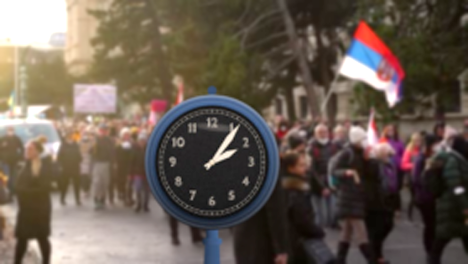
2 h 06 min
